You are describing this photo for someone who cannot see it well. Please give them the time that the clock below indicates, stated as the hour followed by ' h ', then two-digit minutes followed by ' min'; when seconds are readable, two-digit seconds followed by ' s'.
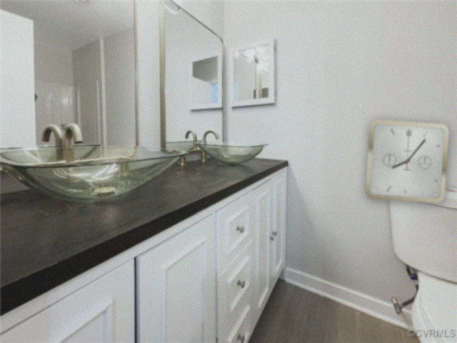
8 h 06 min
